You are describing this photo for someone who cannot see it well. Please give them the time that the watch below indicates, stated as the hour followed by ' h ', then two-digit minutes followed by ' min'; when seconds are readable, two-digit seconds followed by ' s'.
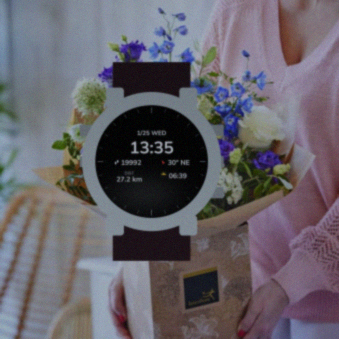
13 h 35 min
